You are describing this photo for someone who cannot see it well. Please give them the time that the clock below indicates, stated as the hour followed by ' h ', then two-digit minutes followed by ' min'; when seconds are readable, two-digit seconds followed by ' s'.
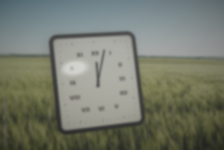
12 h 03 min
